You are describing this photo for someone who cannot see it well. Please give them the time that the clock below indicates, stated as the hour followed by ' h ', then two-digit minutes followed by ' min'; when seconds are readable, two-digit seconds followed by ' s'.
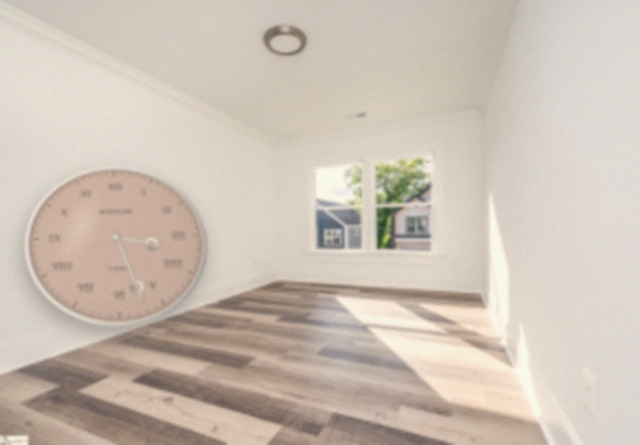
3 h 27 min
